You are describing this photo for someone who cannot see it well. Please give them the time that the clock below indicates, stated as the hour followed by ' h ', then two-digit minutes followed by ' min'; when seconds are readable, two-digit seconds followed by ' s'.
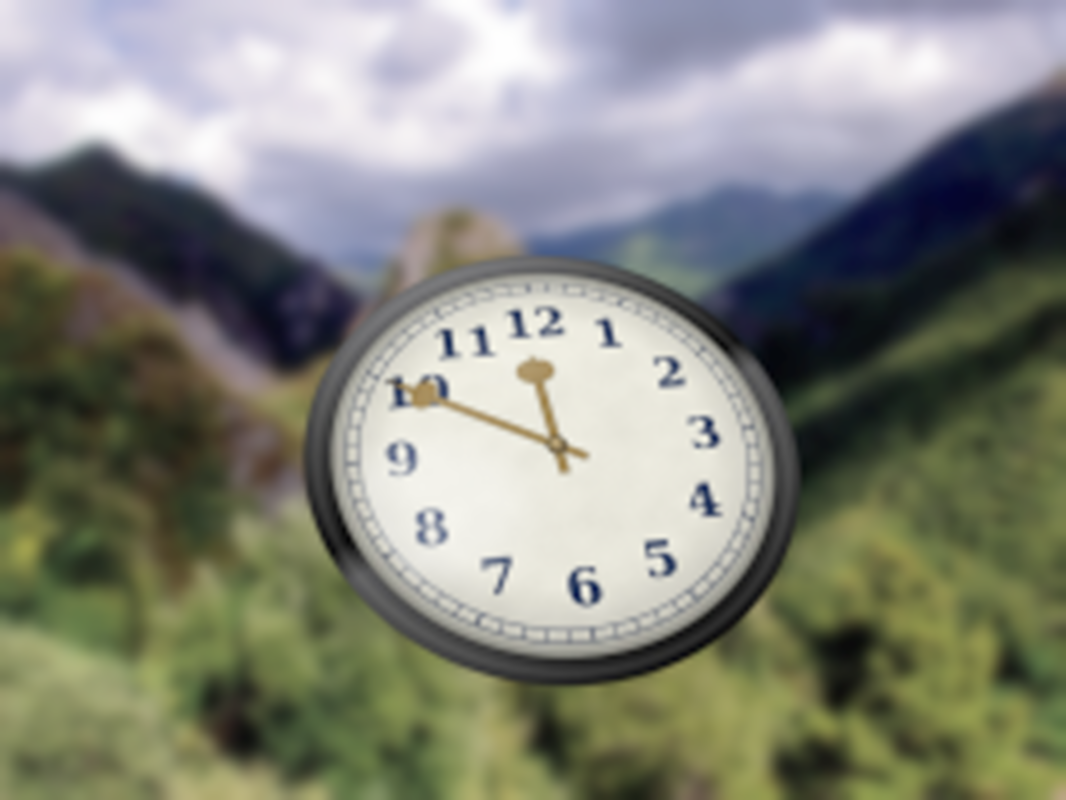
11 h 50 min
